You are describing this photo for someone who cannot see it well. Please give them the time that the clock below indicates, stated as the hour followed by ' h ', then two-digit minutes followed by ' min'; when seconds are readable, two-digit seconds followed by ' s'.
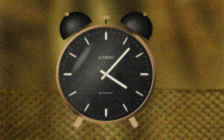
4 h 07 min
